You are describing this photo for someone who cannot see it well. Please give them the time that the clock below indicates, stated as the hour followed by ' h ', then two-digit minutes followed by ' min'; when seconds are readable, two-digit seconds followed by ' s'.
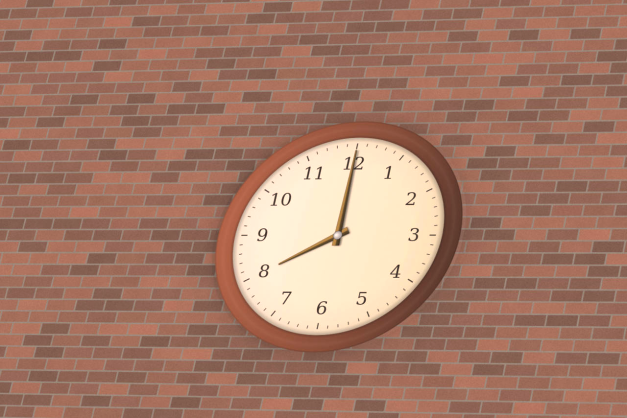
8 h 00 min
